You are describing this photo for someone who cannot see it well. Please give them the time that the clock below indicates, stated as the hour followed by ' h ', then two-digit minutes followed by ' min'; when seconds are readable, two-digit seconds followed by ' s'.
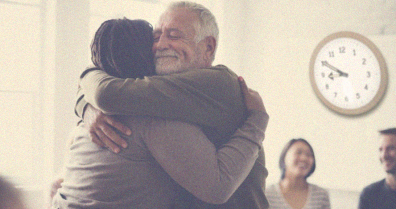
8 h 50 min
